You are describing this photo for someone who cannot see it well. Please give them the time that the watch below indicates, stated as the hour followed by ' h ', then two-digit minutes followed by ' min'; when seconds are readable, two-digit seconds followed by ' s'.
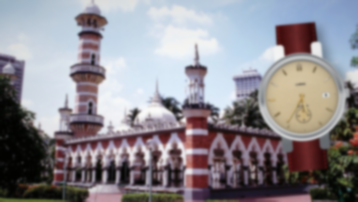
5 h 36 min
